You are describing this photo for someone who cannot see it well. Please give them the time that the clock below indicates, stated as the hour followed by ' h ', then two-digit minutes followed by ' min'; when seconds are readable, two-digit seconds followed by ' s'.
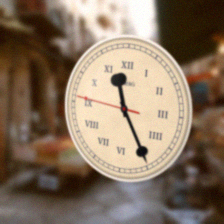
11 h 24 min 46 s
